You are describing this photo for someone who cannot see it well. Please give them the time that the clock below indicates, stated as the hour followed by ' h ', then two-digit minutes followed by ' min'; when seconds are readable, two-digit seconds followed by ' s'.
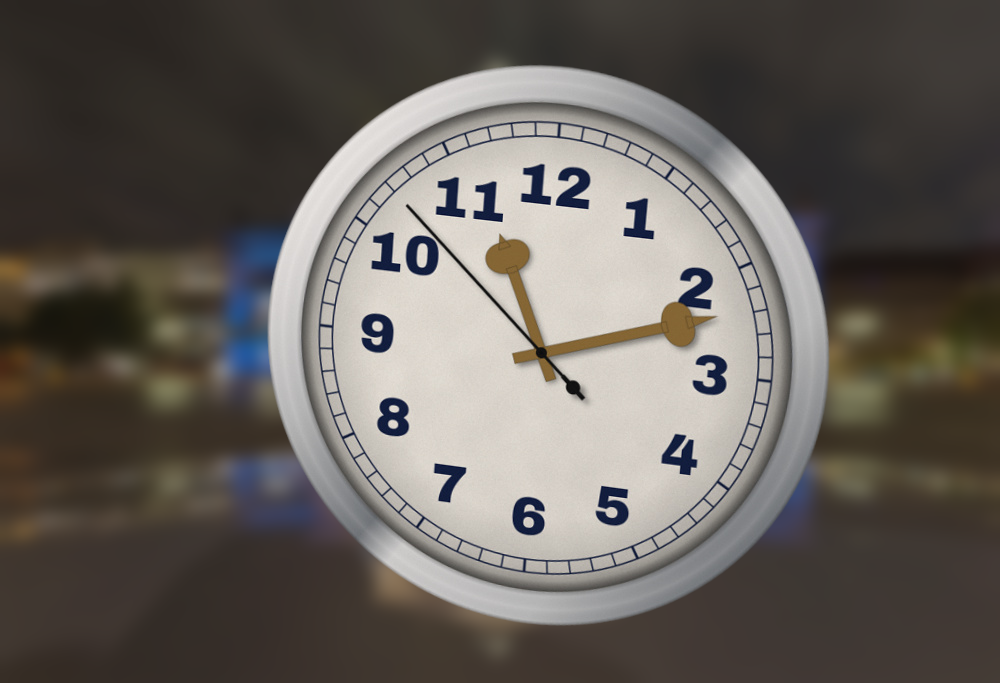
11 h 11 min 52 s
